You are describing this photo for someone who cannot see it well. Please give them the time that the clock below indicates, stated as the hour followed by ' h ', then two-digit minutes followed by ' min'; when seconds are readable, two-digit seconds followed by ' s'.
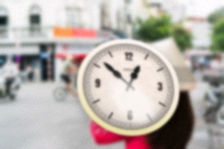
12 h 52 min
